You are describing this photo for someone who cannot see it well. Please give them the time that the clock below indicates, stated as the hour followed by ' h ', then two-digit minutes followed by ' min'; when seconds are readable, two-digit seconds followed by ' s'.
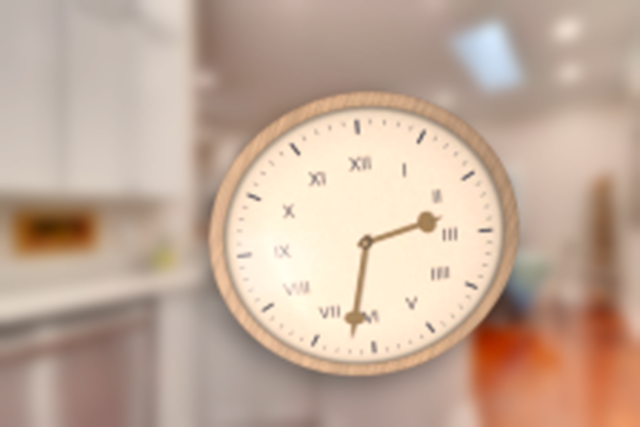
2 h 32 min
